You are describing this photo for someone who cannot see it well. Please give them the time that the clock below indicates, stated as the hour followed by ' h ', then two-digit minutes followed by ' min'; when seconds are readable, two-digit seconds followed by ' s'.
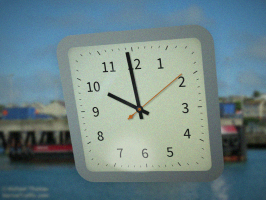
9 h 59 min 09 s
